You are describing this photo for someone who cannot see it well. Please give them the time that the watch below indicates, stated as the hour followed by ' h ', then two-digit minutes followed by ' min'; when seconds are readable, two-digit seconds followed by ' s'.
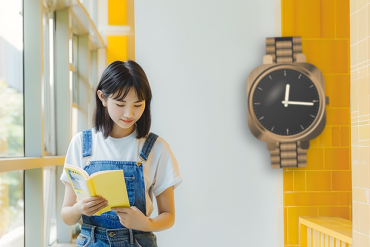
12 h 16 min
